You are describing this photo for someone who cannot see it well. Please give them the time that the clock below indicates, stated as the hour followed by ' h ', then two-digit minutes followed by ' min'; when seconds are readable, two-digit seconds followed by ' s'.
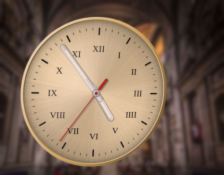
4 h 53 min 36 s
